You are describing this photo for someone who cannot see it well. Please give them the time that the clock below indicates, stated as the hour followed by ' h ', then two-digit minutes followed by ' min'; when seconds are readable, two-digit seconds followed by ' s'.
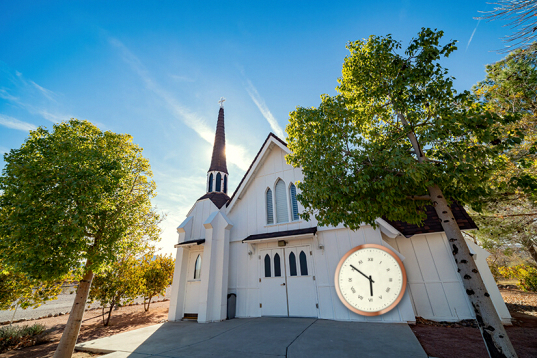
5 h 51 min
